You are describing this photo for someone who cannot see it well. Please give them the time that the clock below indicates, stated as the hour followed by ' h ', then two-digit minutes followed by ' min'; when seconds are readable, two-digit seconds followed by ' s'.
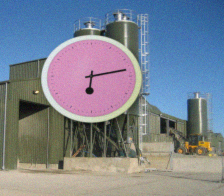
6 h 13 min
